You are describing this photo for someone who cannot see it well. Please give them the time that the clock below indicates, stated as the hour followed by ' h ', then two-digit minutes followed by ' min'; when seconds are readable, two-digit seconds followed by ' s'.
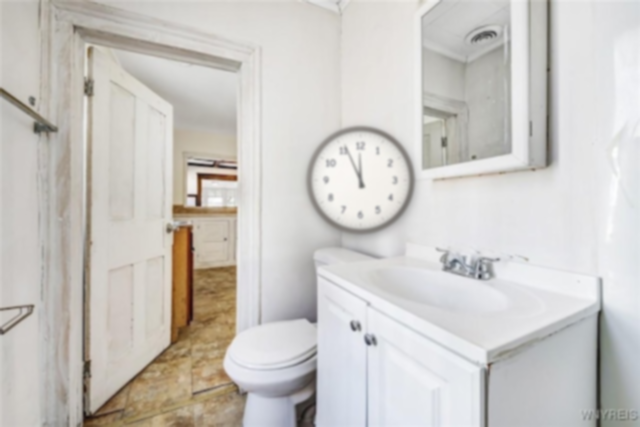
11 h 56 min
